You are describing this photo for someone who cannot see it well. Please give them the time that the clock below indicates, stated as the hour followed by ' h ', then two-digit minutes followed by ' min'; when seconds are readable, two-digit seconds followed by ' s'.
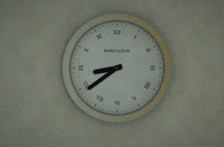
8 h 39 min
